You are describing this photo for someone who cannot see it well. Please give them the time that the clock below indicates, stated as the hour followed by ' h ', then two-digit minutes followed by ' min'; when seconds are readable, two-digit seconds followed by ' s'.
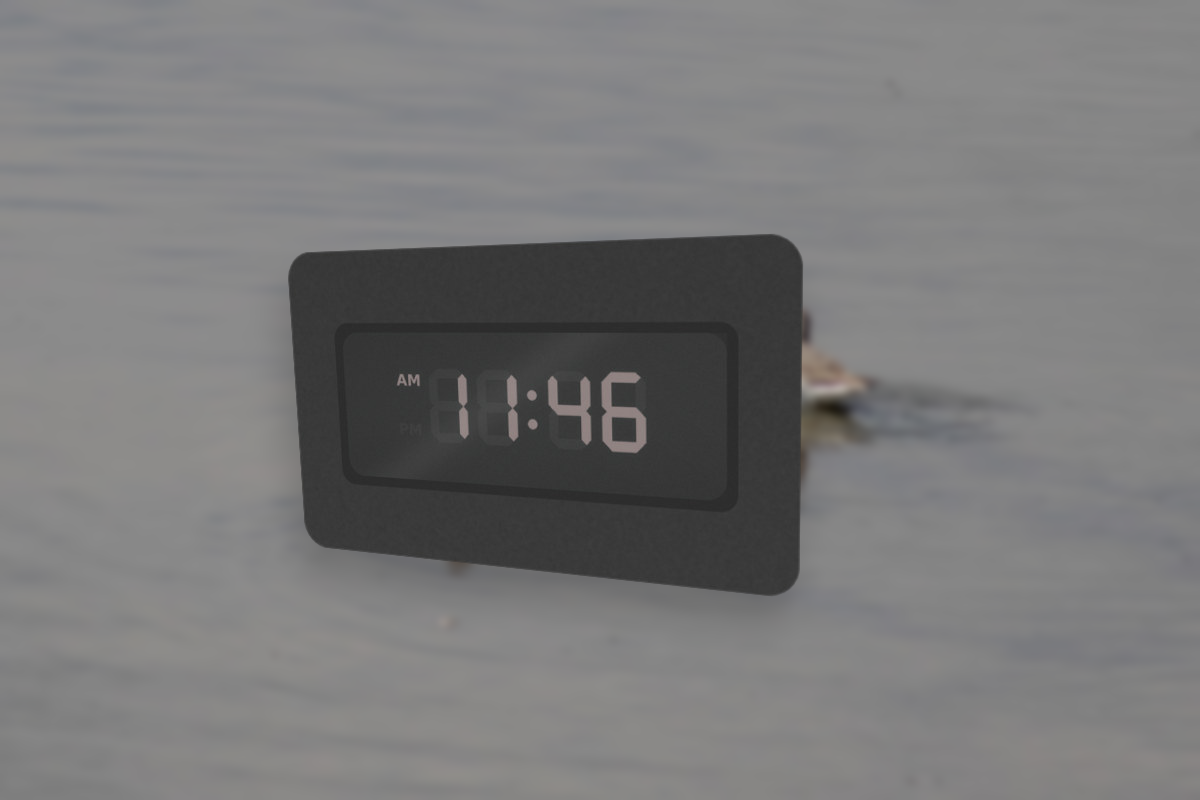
11 h 46 min
